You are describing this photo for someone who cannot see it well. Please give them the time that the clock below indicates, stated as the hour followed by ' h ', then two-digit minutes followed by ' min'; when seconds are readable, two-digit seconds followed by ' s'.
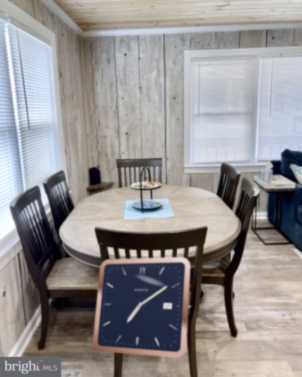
7 h 09 min
